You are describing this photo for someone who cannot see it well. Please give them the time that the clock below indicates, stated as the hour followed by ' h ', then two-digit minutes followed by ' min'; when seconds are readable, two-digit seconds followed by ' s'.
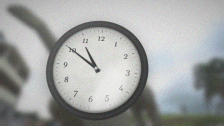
10 h 50 min
